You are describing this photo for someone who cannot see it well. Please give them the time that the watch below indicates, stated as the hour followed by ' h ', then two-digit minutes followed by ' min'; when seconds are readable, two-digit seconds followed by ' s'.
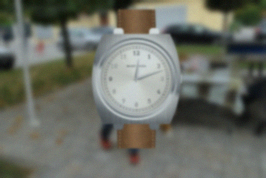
12 h 12 min
